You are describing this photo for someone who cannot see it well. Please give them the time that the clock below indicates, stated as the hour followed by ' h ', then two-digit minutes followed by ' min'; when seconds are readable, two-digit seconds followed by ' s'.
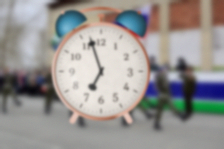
6 h 57 min
